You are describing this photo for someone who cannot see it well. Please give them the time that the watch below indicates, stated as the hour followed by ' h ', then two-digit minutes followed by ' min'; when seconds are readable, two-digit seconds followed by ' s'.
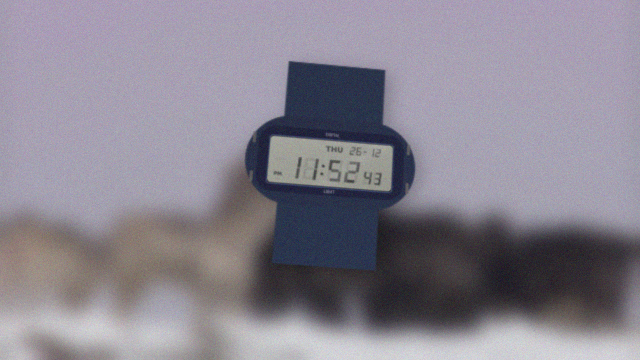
11 h 52 min 43 s
